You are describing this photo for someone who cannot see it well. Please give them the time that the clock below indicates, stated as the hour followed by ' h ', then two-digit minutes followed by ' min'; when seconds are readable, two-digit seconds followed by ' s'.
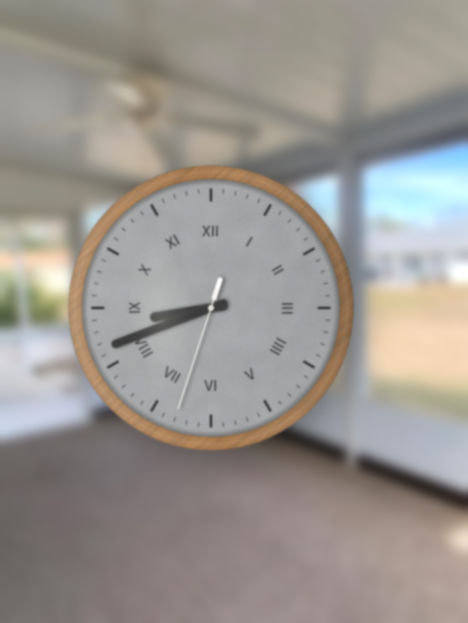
8 h 41 min 33 s
